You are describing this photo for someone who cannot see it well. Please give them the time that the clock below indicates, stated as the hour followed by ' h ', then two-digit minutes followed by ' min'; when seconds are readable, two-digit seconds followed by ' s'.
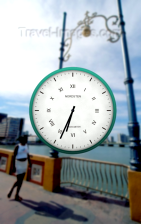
6 h 34 min
